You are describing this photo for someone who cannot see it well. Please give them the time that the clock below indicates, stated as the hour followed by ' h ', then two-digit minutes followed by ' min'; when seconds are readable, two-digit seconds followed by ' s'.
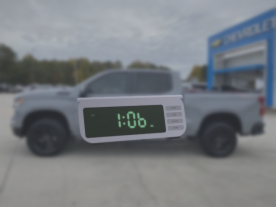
1 h 06 min
